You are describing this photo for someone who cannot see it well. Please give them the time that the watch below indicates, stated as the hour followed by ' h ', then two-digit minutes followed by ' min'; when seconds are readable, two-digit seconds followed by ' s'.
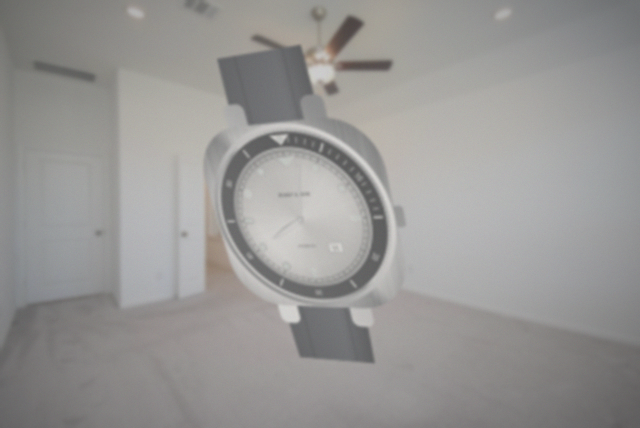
8 h 02 min
